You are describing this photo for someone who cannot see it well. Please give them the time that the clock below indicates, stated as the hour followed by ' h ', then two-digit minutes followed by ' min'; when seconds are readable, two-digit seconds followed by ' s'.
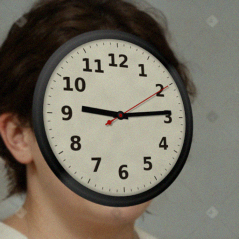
9 h 14 min 10 s
